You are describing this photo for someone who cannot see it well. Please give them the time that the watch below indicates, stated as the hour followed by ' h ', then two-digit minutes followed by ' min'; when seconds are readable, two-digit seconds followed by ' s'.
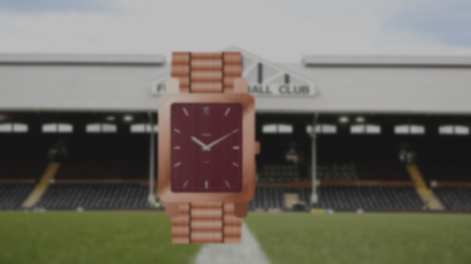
10 h 10 min
